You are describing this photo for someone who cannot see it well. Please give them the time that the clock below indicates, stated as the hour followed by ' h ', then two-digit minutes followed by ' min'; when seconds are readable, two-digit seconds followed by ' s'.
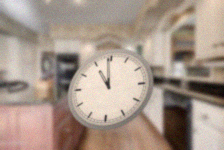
10 h 59 min
